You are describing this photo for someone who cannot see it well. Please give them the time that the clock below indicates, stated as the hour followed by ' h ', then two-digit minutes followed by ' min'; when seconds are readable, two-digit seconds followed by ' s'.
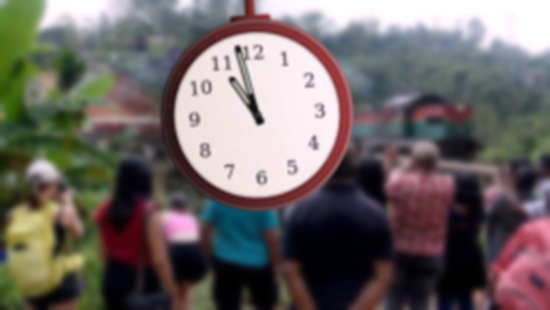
10 h 58 min
